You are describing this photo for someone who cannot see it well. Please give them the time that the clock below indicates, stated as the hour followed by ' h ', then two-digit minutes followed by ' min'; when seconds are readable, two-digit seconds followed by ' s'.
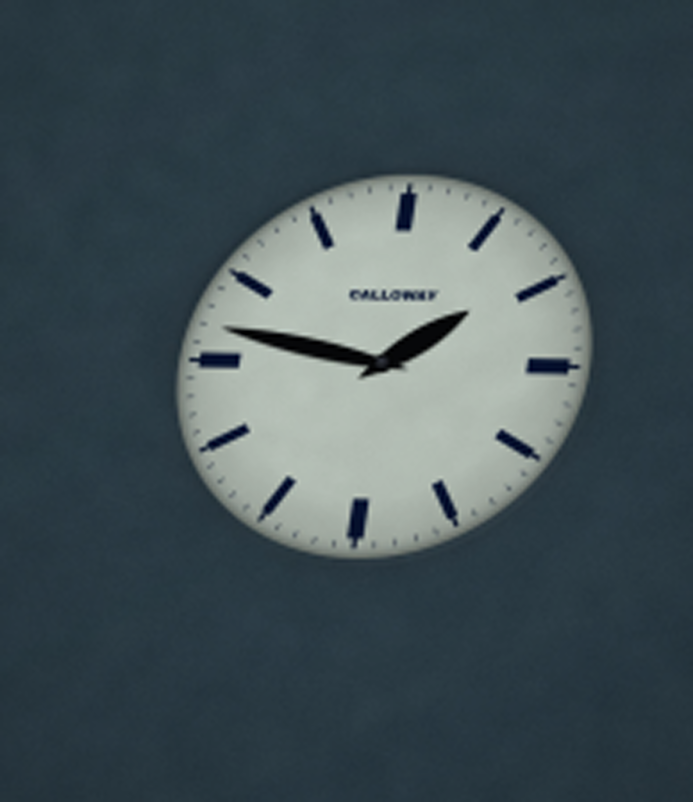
1 h 47 min
